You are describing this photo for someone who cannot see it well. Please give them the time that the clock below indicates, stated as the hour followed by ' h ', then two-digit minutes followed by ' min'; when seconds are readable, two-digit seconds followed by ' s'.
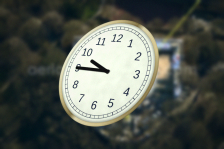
9 h 45 min
